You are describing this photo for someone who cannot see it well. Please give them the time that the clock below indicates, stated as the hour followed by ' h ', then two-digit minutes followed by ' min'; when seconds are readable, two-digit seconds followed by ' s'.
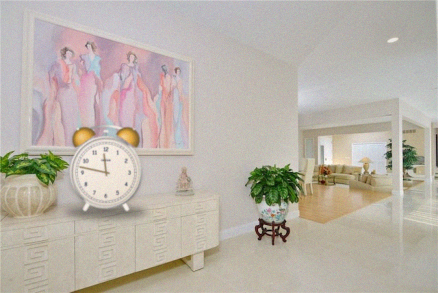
11 h 47 min
